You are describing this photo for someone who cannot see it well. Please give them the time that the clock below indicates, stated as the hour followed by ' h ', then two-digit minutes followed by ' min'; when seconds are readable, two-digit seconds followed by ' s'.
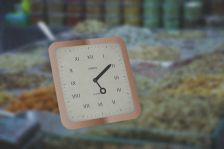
5 h 09 min
